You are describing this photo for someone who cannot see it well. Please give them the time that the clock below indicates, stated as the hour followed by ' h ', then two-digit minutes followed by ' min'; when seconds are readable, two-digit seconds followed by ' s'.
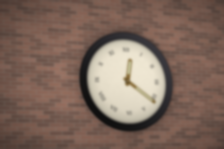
12 h 21 min
